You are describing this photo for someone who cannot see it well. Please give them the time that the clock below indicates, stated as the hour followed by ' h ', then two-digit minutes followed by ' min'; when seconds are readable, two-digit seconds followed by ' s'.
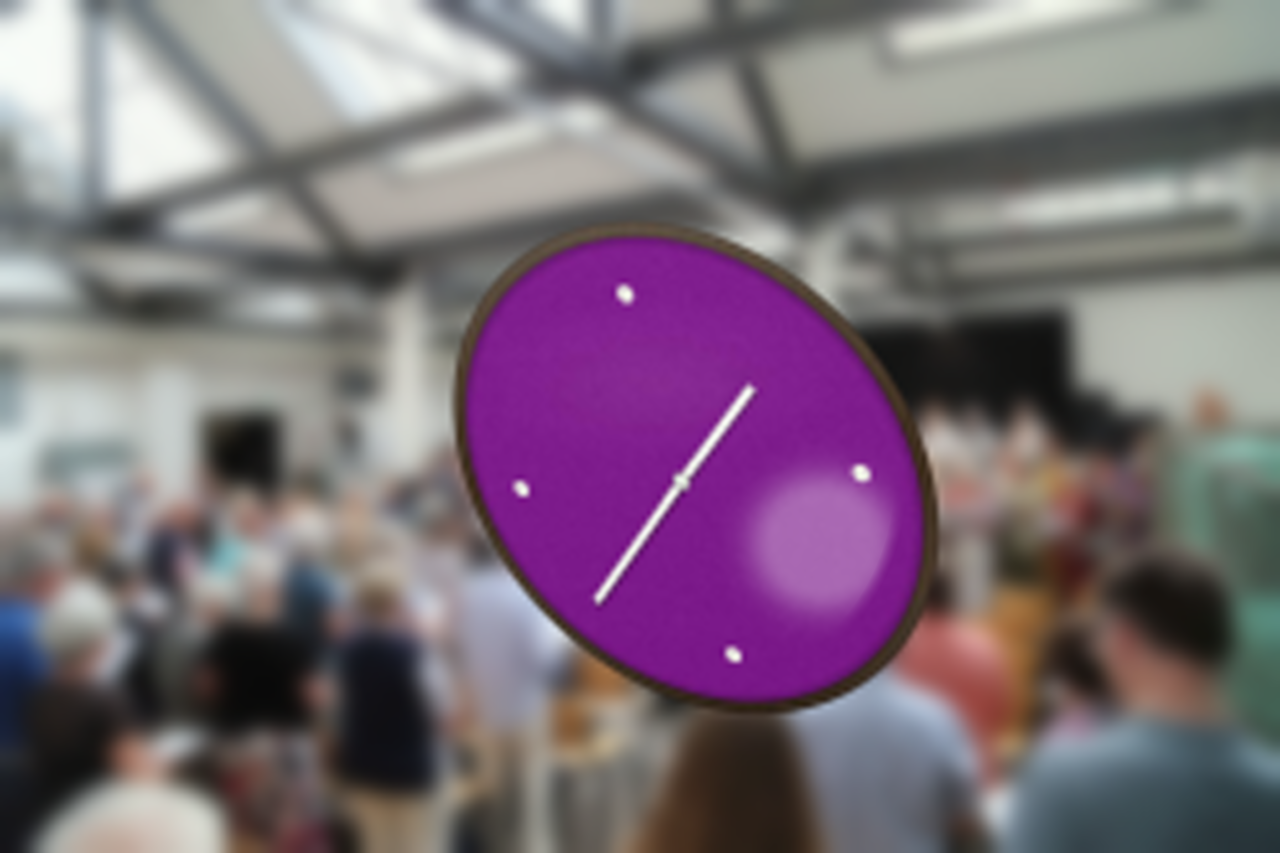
1 h 38 min
